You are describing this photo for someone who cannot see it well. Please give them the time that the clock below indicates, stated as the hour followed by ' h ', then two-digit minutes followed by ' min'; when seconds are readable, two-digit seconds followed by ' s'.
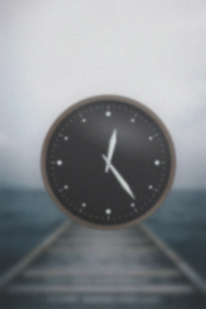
12 h 24 min
